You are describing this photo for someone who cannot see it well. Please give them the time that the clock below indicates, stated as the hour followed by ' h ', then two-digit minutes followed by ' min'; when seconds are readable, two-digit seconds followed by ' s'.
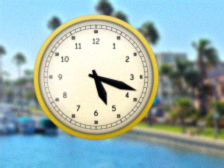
5 h 18 min
